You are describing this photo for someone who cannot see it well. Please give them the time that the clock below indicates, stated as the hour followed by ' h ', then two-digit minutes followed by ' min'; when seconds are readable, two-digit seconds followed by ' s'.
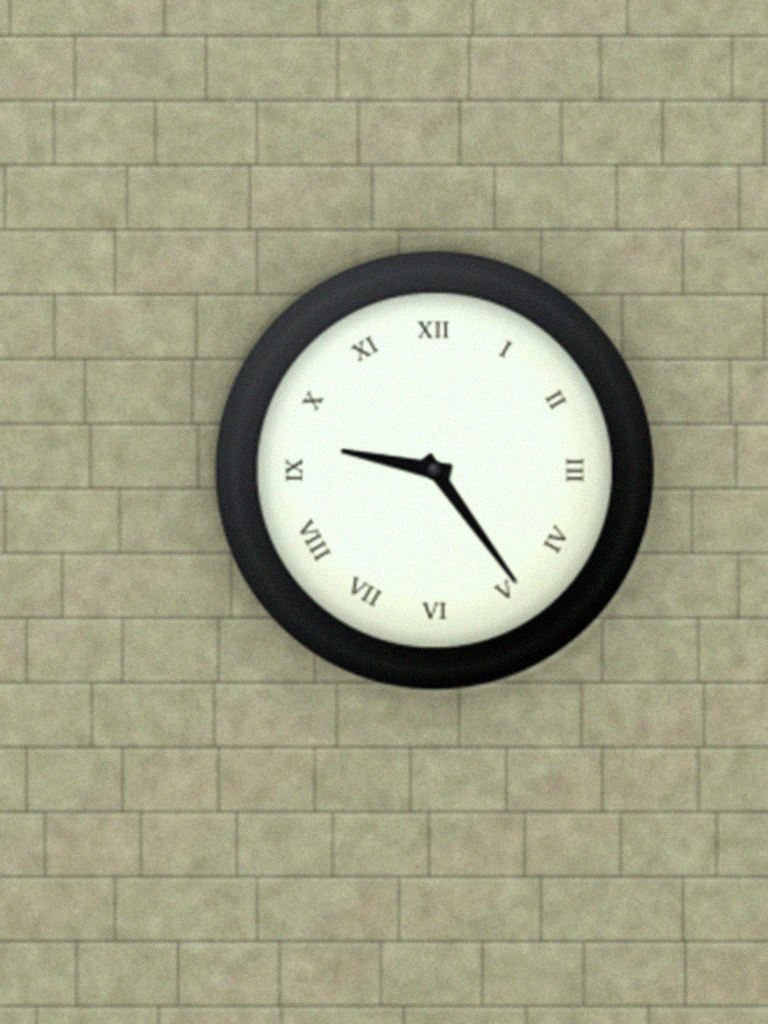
9 h 24 min
